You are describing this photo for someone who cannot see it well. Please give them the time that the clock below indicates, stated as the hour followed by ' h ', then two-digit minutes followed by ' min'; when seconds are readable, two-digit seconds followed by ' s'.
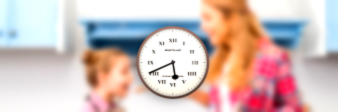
5 h 41 min
